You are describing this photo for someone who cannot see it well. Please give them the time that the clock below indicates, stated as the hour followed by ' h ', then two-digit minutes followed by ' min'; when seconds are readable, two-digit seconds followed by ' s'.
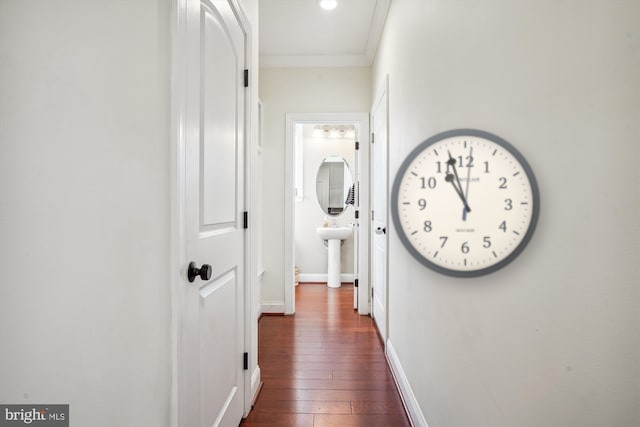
10 h 57 min 01 s
